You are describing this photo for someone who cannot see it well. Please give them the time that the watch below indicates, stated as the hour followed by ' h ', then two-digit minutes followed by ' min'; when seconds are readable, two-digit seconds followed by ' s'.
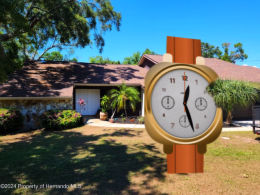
12 h 27 min
